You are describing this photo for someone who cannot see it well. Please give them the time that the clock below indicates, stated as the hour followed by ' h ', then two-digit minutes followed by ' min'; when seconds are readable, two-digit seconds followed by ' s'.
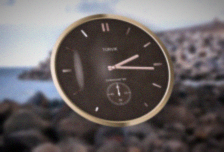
2 h 16 min
